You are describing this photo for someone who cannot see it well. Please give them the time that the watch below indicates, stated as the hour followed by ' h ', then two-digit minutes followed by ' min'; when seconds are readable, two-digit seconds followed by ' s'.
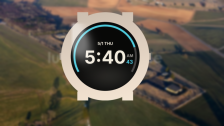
5 h 40 min
